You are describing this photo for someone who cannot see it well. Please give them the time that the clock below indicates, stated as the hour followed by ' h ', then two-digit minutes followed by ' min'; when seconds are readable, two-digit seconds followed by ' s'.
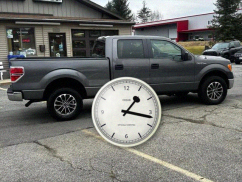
1 h 17 min
